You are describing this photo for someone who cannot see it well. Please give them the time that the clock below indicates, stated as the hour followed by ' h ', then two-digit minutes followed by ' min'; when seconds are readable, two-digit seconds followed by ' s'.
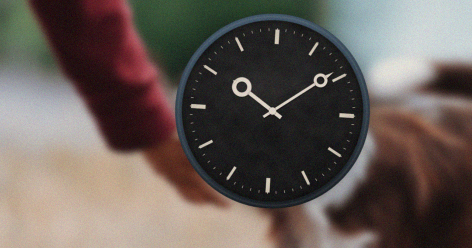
10 h 09 min
